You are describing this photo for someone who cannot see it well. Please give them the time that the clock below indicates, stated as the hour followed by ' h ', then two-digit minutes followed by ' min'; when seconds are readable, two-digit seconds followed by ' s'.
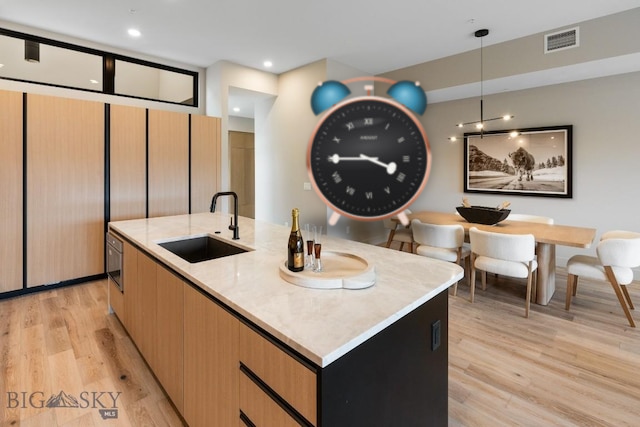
3 h 45 min
